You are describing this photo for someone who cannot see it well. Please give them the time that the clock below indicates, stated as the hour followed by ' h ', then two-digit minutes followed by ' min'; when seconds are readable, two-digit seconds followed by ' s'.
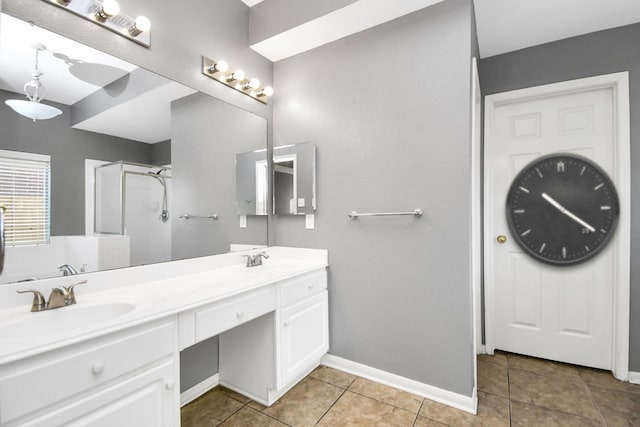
10 h 21 min
